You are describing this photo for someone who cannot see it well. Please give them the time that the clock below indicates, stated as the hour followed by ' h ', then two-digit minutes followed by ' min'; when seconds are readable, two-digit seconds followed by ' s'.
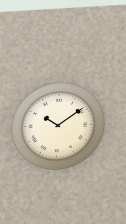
10 h 09 min
